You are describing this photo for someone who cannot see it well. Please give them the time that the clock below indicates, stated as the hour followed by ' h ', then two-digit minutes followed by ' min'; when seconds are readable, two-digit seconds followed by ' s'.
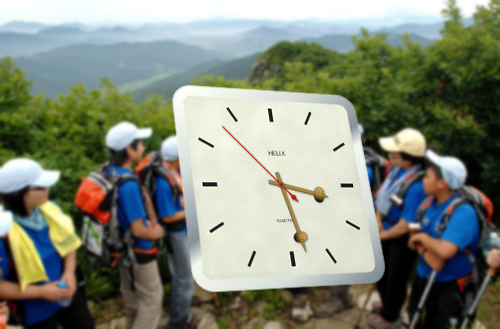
3 h 27 min 53 s
